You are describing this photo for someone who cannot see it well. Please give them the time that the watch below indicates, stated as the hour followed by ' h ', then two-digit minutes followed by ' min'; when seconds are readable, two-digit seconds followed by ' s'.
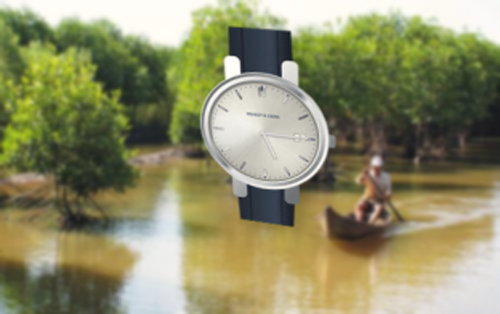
5 h 15 min
